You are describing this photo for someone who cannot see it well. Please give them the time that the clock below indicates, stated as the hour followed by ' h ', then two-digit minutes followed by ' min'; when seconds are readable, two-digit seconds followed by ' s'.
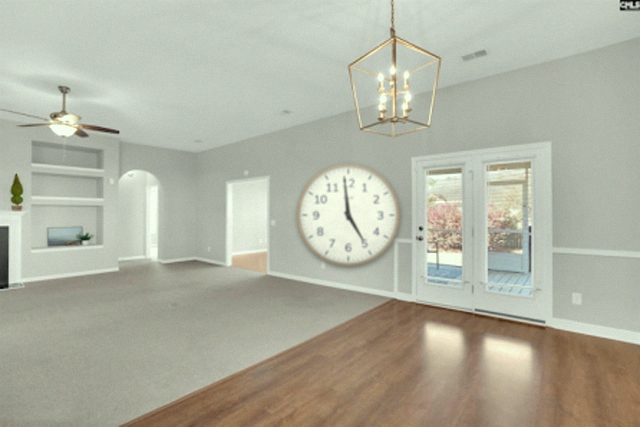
4 h 59 min
